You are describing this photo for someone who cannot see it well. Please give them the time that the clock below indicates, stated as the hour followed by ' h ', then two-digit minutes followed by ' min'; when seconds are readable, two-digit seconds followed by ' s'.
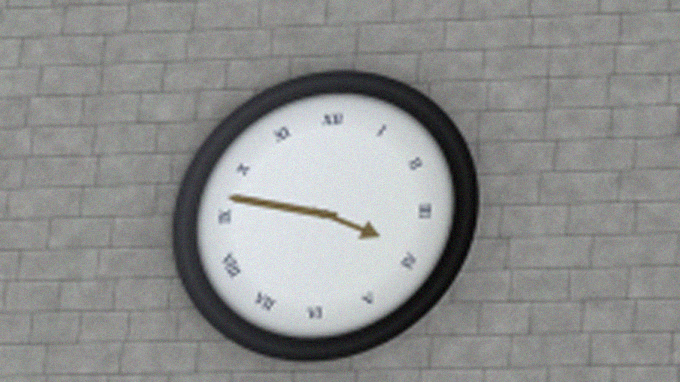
3 h 47 min
